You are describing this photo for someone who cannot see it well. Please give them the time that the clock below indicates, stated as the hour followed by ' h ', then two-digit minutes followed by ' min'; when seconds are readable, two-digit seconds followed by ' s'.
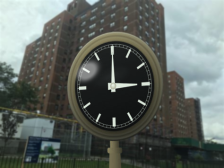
3 h 00 min
